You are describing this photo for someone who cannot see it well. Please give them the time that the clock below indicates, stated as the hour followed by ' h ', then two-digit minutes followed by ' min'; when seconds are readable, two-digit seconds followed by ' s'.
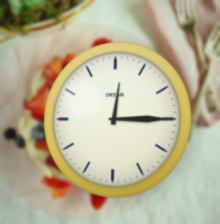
12 h 15 min
